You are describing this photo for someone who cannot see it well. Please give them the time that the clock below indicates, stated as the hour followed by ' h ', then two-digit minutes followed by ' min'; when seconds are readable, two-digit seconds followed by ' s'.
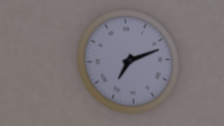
7 h 12 min
